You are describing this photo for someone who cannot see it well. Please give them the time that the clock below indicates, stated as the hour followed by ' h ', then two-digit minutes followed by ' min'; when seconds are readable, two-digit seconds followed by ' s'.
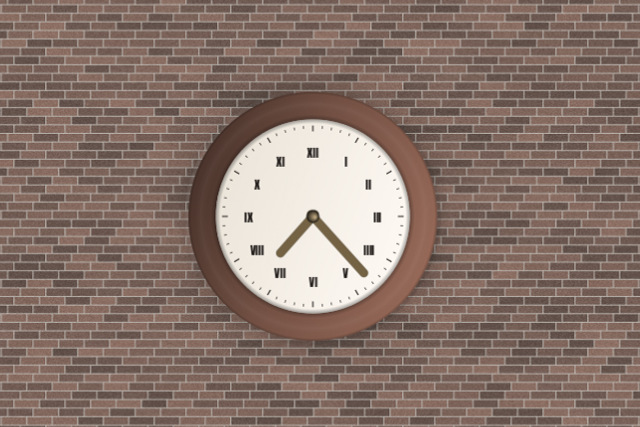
7 h 23 min
